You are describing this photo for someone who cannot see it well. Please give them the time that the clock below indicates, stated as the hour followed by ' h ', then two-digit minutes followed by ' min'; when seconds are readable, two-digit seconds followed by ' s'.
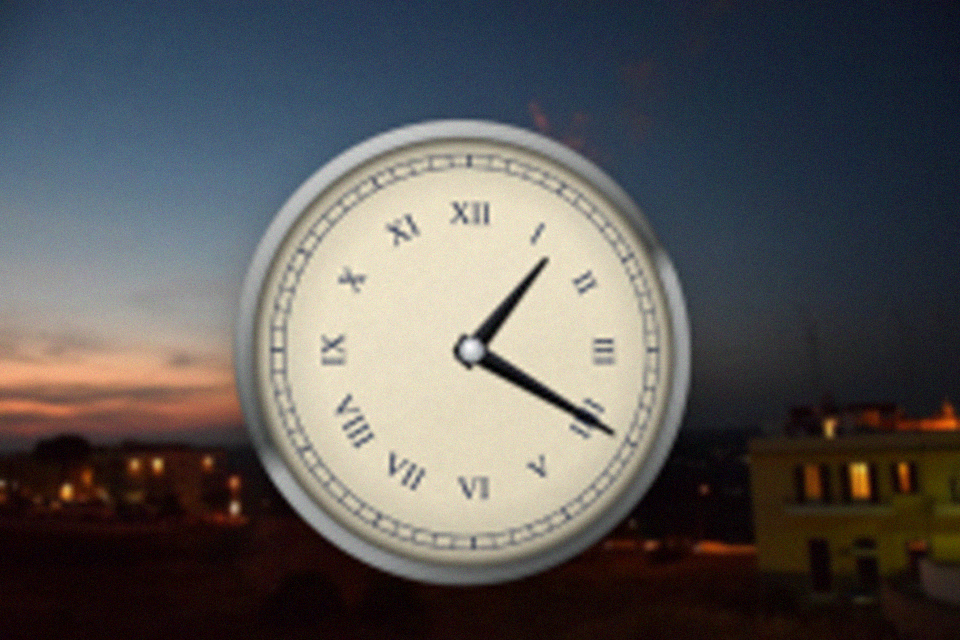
1 h 20 min
